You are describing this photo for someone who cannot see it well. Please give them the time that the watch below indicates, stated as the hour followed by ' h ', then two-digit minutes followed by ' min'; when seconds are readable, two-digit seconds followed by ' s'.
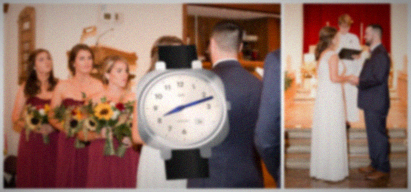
8 h 12 min
